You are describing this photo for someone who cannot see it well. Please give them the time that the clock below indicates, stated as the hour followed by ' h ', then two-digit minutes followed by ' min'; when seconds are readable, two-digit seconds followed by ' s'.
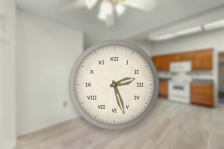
2 h 27 min
